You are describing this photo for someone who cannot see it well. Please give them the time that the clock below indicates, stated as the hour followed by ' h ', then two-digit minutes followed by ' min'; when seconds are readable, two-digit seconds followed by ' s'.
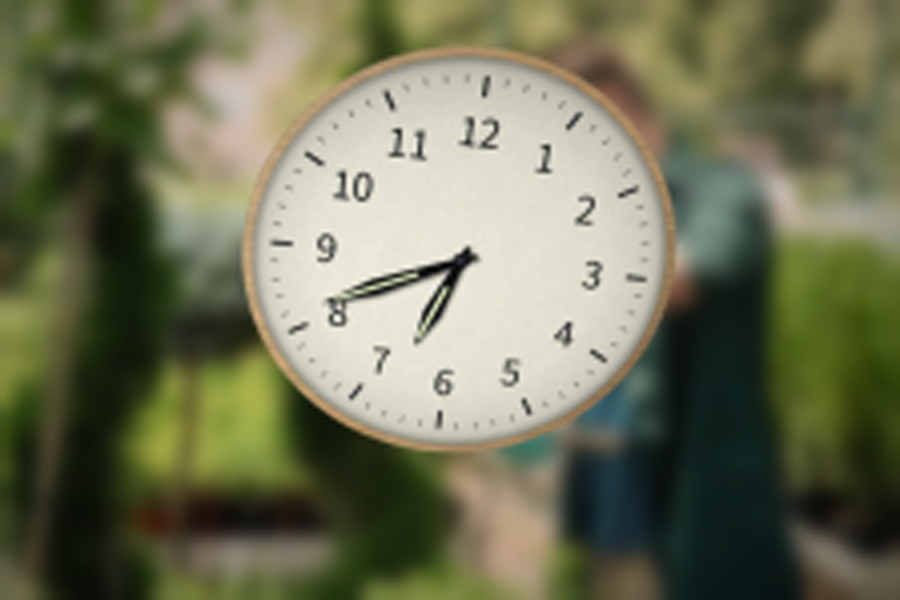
6 h 41 min
